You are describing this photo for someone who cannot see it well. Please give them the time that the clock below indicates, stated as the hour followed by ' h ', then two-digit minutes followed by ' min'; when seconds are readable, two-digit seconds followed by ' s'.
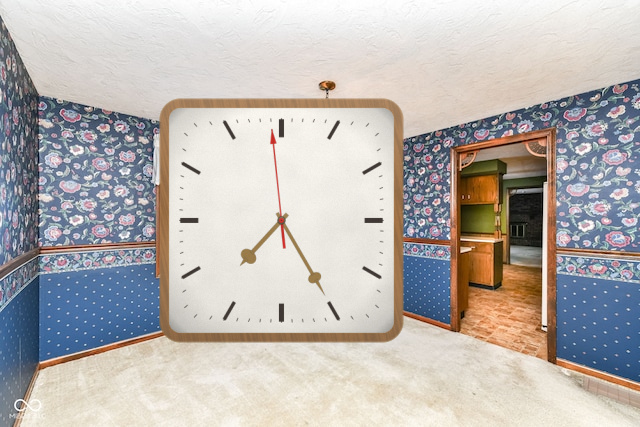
7 h 24 min 59 s
